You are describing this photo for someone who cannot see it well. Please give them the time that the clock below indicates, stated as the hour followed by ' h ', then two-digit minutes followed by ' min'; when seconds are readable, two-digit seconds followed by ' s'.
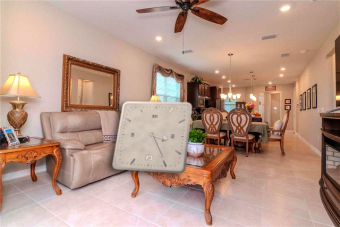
3 h 25 min
